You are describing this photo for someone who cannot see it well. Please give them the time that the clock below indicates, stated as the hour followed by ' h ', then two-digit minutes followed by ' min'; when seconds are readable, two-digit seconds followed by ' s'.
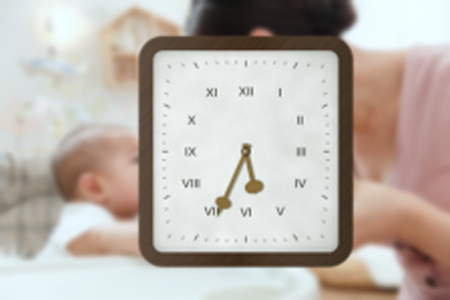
5 h 34 min
